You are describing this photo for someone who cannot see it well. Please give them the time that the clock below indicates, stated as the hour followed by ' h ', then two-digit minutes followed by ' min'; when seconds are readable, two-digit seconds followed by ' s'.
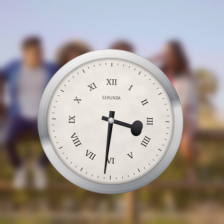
3 h 31 min
